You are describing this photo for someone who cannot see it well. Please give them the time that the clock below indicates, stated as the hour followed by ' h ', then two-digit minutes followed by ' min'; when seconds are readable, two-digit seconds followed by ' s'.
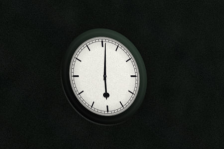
6 h 01 min
